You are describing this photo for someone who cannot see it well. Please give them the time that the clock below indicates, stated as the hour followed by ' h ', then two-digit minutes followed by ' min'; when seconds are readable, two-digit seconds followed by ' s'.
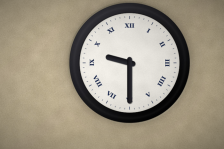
9 h 30 min
